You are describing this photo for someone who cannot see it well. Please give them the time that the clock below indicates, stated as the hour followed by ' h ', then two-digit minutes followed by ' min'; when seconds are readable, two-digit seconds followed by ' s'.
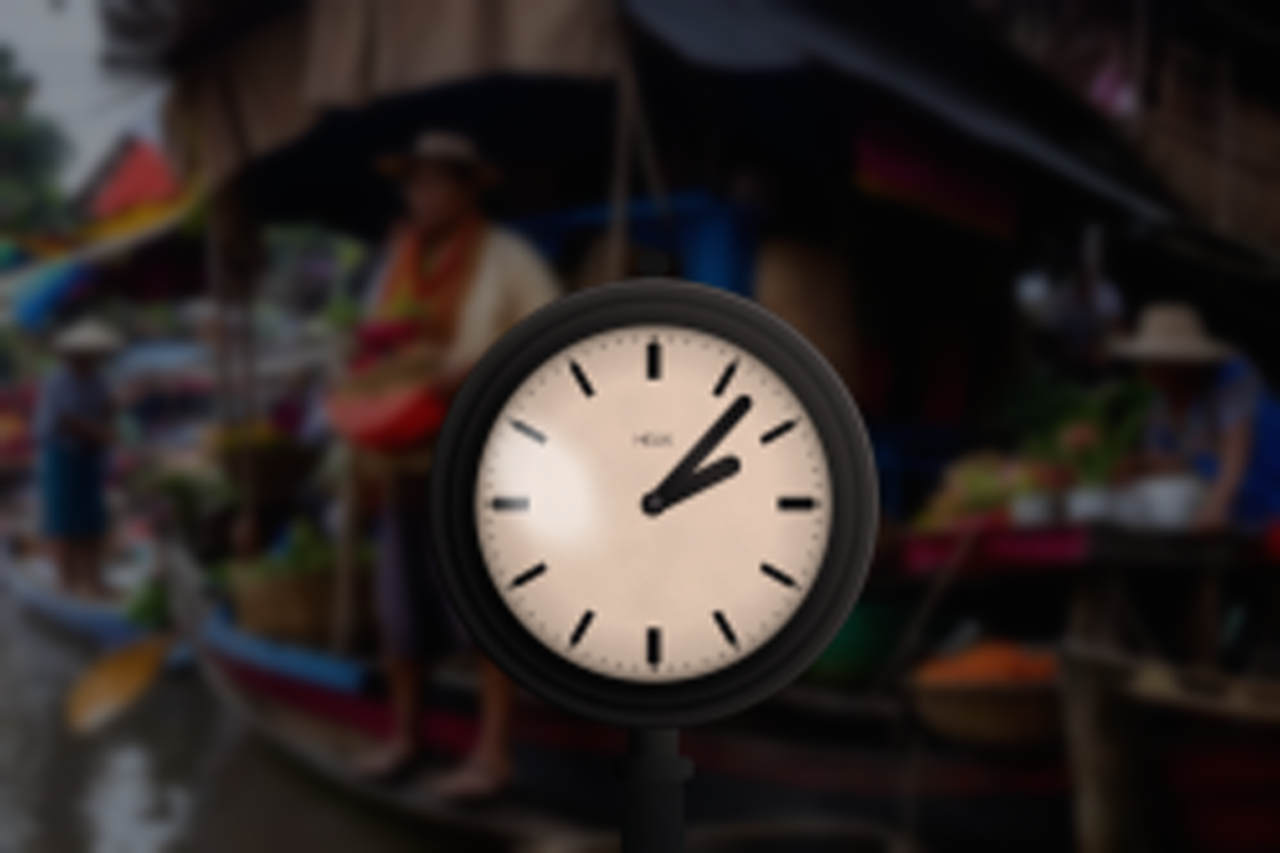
2 h 07 min
